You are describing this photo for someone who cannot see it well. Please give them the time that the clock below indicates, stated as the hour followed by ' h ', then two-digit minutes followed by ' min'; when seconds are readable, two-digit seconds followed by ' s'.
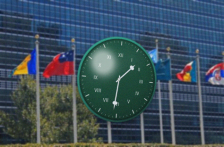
1 h 31 min
